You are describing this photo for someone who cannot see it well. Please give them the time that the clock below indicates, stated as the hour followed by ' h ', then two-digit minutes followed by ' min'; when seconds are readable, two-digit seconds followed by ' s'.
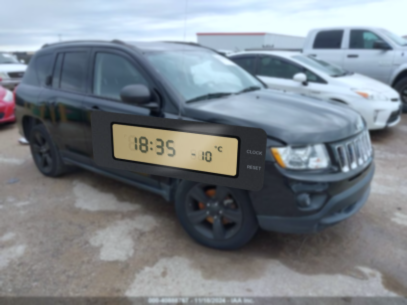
18 h 35 min
